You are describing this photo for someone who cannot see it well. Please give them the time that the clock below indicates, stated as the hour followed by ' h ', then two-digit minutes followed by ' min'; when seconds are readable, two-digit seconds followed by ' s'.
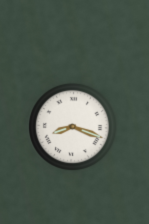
8 h 18 min
